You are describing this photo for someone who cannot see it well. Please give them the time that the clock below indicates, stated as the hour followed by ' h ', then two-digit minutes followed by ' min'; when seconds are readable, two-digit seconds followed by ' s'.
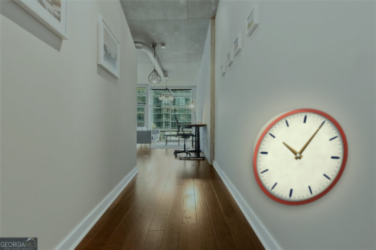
10 h 05 min
